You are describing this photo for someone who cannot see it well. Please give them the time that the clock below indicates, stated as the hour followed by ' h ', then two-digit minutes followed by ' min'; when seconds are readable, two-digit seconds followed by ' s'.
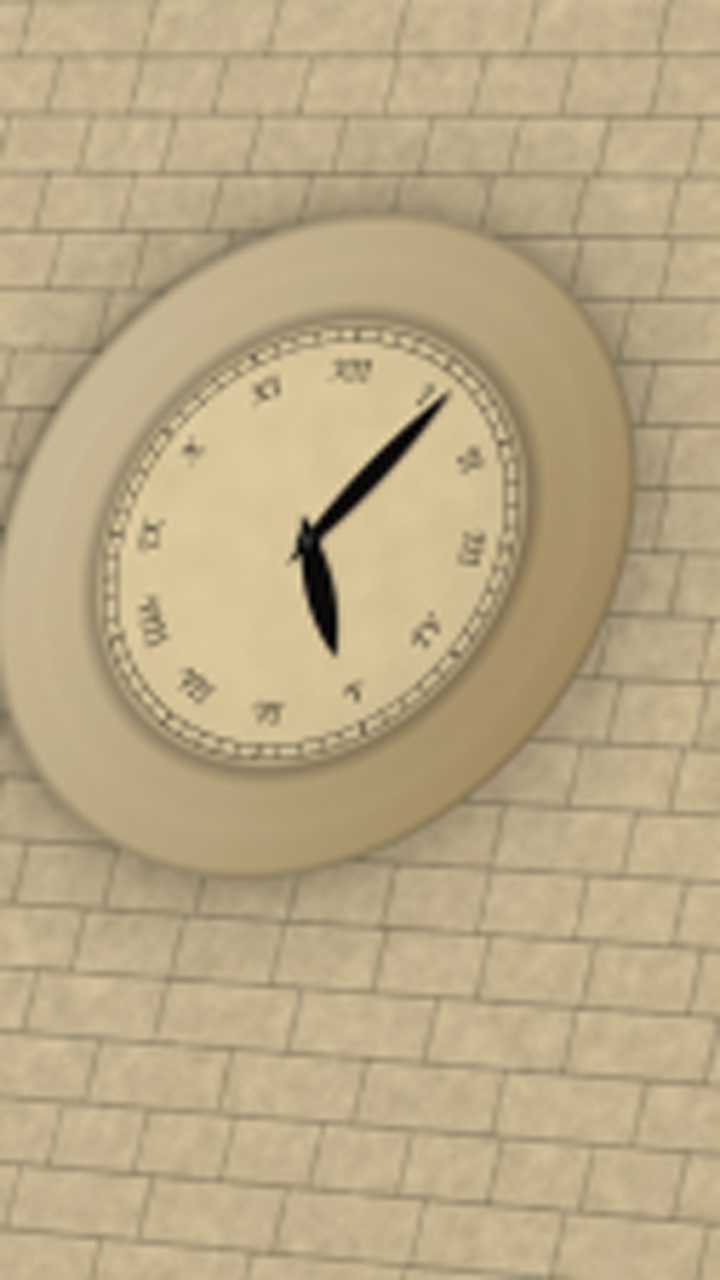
5 h 06 min
